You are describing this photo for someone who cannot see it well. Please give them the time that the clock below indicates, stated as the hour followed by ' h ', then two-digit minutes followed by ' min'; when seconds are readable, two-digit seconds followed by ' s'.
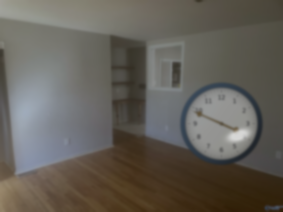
3 h 49 min
